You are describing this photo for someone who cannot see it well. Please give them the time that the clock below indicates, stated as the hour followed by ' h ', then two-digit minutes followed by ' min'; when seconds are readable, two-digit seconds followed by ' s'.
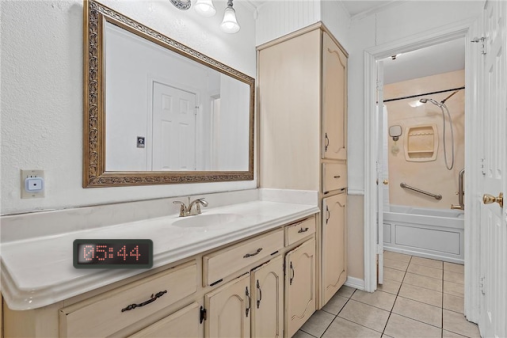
5 h 44 min
